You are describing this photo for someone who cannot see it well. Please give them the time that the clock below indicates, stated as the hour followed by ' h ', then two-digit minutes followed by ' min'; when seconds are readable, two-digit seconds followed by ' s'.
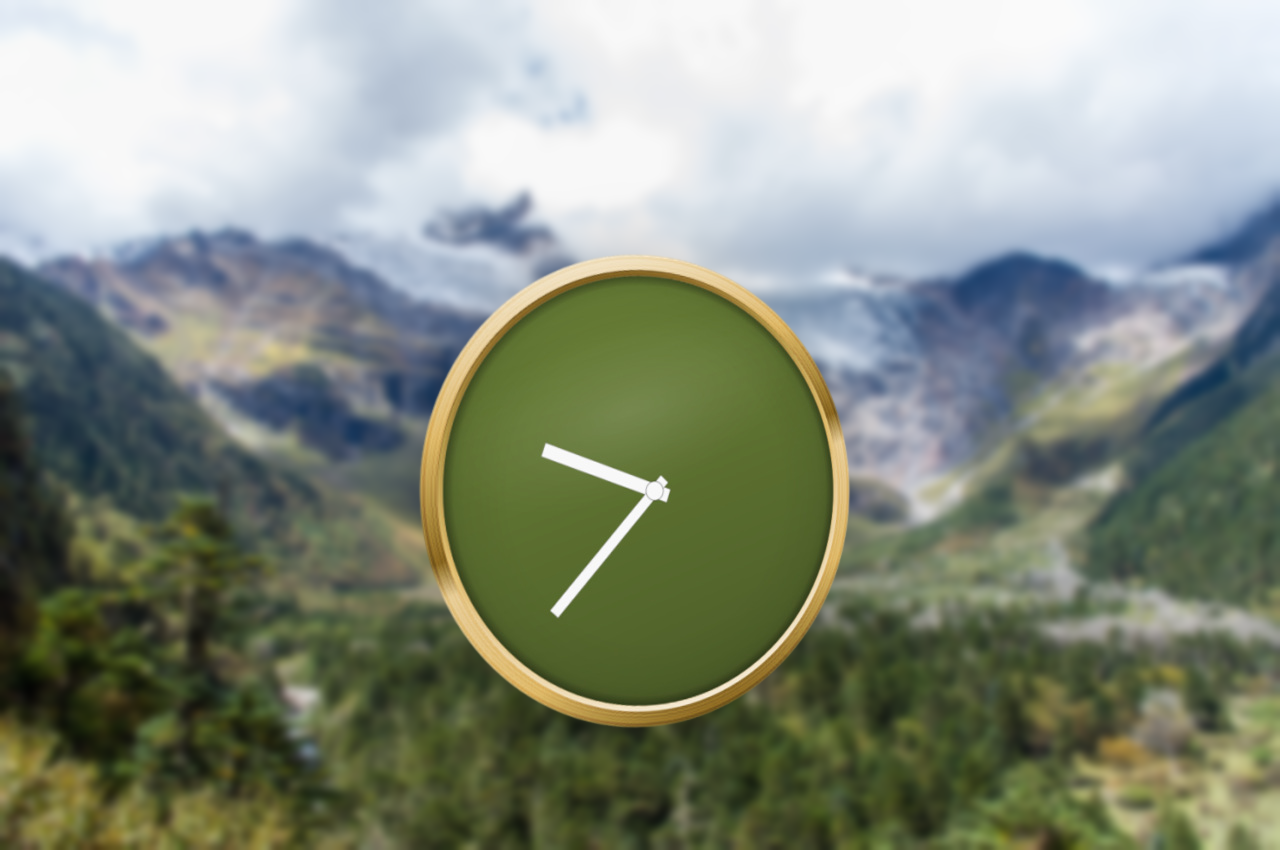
9 h 37 min
